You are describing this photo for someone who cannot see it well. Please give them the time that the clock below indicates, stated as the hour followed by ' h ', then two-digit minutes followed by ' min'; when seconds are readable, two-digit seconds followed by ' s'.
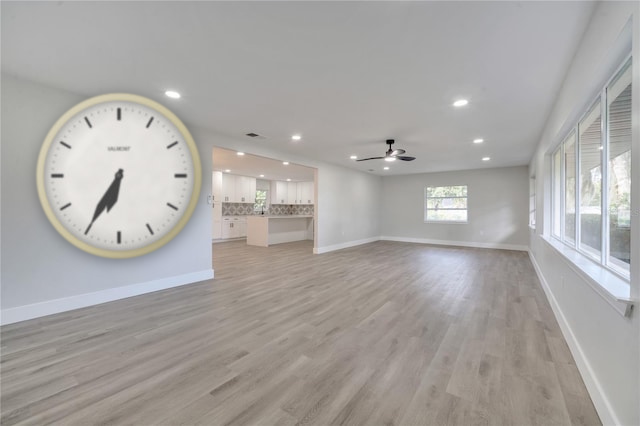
6 h 35 min
